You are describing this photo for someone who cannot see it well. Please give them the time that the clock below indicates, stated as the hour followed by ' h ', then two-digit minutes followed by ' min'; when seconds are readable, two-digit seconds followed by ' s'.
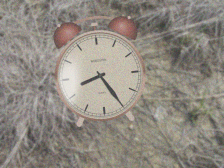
8 h 25 min
